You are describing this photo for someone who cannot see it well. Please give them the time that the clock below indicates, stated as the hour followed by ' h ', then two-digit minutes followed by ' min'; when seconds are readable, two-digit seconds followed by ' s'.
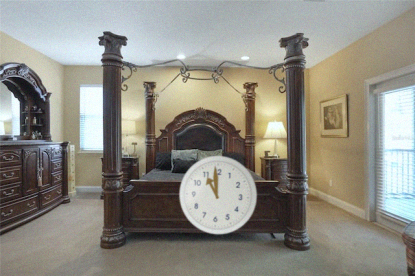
10 h 59 min
